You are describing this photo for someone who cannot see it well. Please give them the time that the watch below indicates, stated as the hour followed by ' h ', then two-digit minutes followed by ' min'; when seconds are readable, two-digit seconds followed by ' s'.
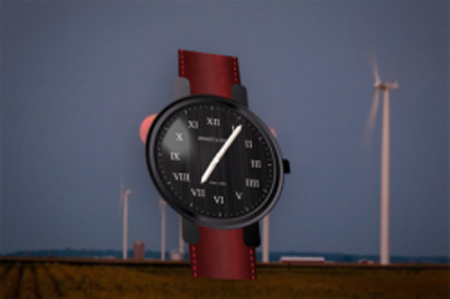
7 h 06 min
